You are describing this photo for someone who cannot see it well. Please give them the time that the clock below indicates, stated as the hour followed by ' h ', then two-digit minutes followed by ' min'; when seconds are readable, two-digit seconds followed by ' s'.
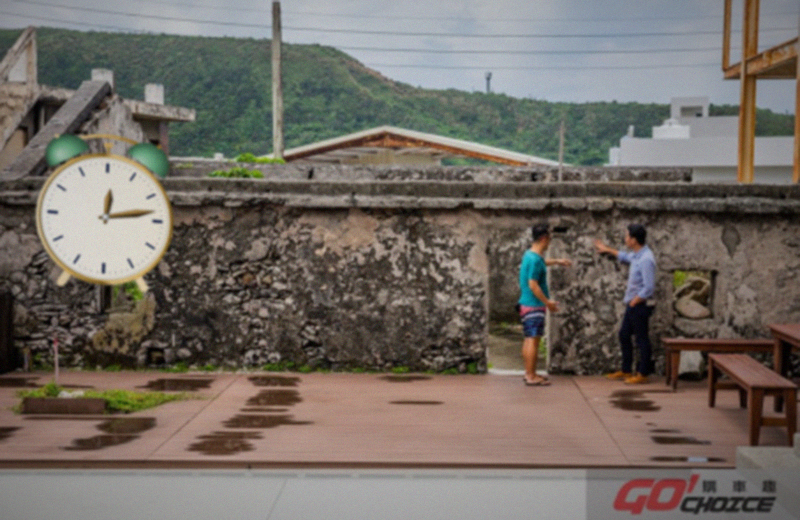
12 h 13 min
